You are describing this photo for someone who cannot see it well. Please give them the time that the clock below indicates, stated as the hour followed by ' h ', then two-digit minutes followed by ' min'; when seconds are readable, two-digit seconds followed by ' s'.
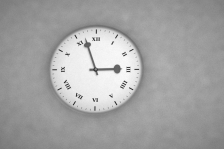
2 h 57 min
